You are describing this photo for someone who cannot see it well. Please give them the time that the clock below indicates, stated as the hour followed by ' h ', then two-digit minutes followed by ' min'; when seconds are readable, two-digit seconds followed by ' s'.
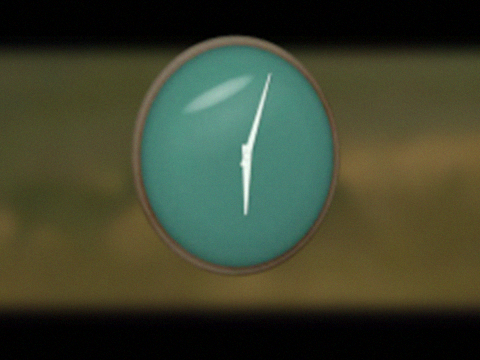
6 h 03 min
